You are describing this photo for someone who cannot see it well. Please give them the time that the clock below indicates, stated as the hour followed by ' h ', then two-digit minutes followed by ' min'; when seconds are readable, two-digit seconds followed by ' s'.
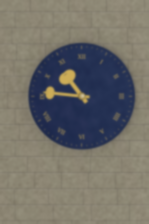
10 h 46 min
